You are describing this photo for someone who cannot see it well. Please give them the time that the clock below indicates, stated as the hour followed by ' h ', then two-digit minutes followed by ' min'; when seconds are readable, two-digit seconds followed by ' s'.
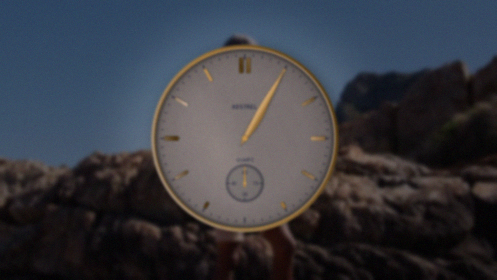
1 h 05 min
